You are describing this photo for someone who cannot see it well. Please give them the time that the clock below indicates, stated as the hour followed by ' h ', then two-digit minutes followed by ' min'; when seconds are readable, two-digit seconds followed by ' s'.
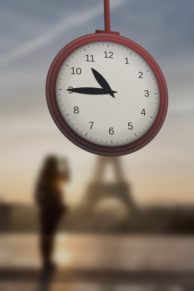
10 h 45 min
